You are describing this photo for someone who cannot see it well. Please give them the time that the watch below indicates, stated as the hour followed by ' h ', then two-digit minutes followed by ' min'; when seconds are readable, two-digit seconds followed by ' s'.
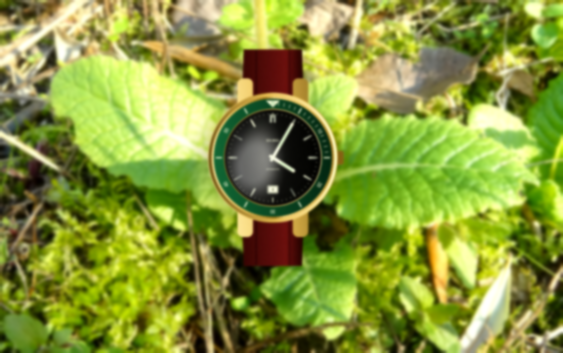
4 h 05 min
